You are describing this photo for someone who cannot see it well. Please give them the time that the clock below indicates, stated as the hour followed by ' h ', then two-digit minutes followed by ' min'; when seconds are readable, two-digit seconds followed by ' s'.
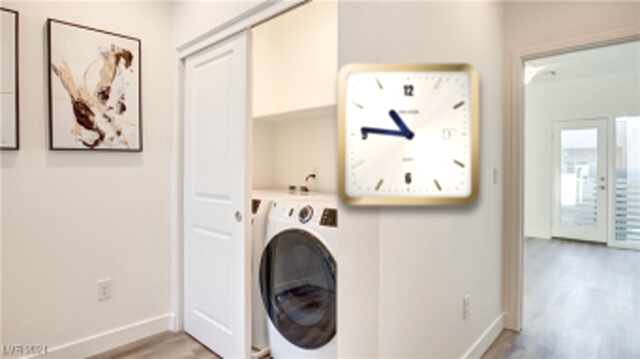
10 h 46 min
